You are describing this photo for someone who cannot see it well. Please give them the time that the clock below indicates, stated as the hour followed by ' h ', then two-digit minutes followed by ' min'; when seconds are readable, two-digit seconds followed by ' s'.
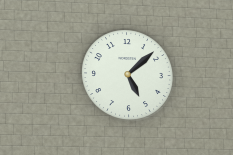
5 h 08 min
